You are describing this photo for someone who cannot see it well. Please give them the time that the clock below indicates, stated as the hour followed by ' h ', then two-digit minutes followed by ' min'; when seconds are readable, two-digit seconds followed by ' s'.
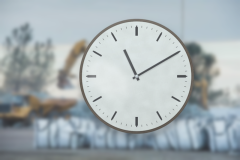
11 h 10 min
